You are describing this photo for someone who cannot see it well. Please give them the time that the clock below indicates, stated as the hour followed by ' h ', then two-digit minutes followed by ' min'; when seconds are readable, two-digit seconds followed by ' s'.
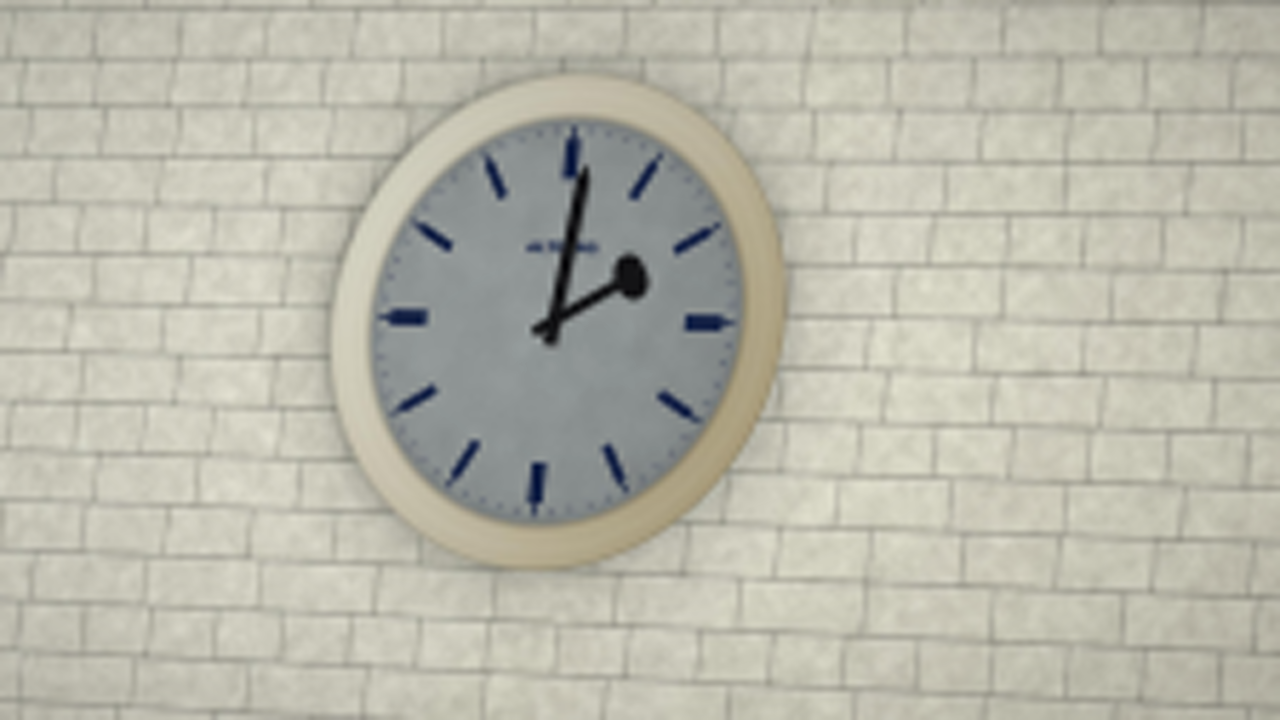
2 h 01 min
